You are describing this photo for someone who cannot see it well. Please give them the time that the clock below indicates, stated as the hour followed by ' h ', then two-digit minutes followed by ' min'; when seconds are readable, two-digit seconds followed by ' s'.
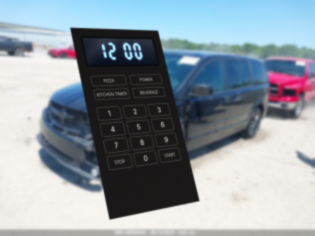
12 h 00 min
